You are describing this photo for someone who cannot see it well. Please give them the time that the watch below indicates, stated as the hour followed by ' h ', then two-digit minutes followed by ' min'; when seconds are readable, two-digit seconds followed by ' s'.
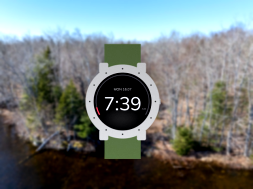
7 h 39 min
